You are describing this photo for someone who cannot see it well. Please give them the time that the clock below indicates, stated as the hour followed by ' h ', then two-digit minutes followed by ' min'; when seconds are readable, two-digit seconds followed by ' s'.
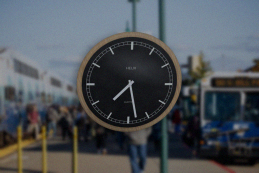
7 h 28 min
